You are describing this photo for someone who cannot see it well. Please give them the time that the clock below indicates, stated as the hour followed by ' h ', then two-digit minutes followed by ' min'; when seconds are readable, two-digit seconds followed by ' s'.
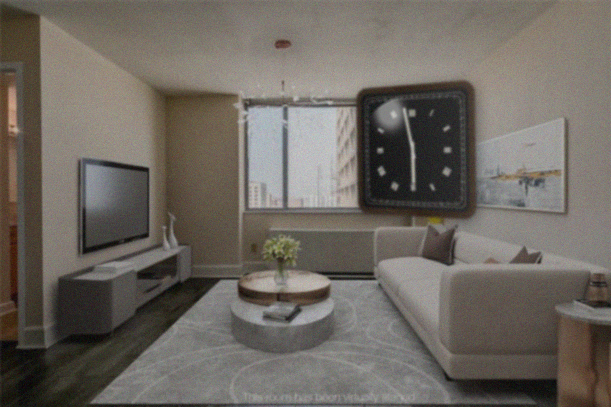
5 h 58 min
